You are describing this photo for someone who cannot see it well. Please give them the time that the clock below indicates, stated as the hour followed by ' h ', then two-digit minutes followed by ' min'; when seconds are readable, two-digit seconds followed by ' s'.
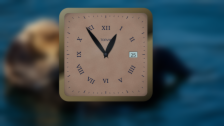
12 h 54 min
